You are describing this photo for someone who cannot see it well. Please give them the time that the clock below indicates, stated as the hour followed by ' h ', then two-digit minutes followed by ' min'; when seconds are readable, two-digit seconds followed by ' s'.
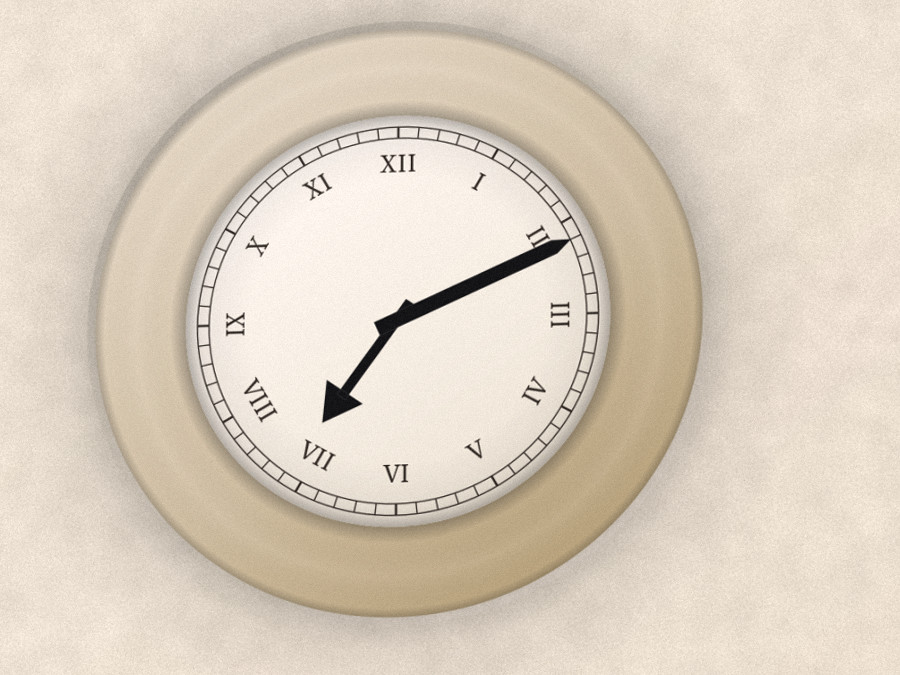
7 h 11 min
